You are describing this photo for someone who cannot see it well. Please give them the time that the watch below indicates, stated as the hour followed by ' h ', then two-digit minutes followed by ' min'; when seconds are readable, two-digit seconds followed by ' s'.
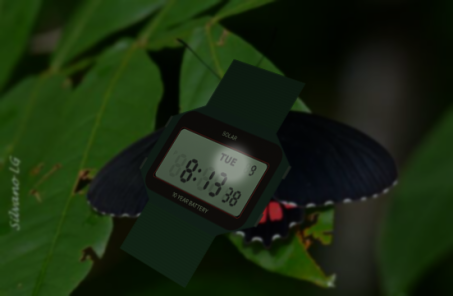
8 h 13 min 38 s
